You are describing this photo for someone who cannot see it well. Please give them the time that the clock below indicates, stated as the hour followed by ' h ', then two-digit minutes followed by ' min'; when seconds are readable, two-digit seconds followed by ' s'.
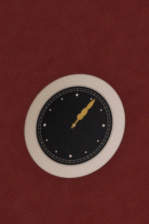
1 h 06 min
